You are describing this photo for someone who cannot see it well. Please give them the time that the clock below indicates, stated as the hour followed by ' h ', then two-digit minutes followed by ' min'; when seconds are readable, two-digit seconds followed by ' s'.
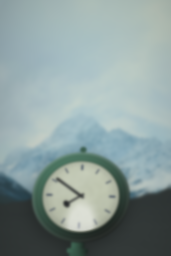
7 h 51 min
